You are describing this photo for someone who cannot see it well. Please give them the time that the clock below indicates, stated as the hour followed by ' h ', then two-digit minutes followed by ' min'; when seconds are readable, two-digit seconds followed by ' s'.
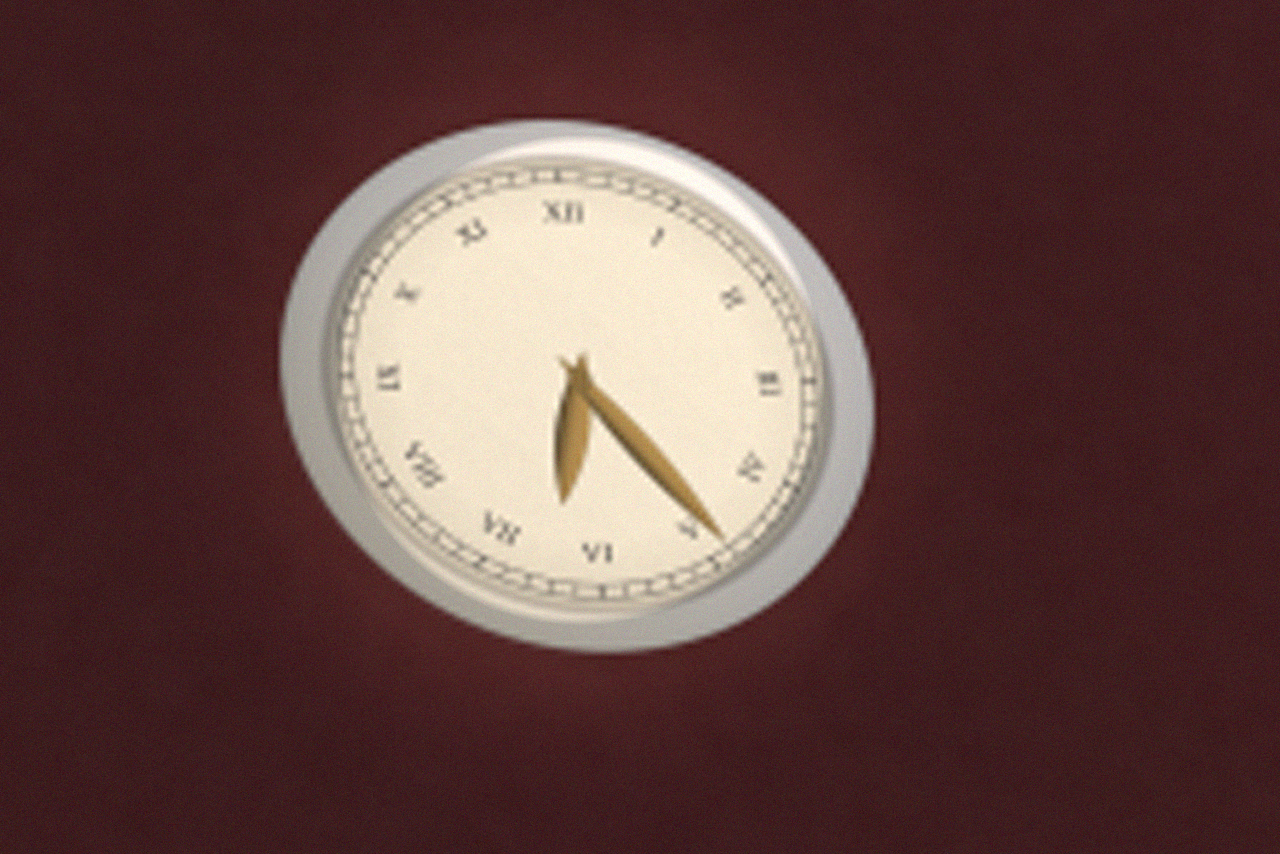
6 h 24 min
